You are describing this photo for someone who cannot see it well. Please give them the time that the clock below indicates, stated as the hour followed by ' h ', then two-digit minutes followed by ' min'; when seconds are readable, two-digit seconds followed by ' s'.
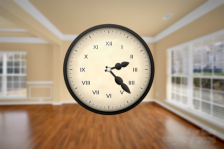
2 h 23 min
